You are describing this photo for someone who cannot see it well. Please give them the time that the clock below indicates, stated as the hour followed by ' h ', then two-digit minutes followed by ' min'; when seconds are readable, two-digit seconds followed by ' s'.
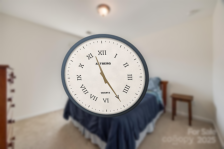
11 h 25 min
